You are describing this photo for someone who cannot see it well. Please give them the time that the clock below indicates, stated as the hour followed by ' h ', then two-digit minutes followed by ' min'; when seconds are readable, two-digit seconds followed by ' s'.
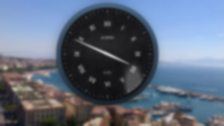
3 h 49 min
